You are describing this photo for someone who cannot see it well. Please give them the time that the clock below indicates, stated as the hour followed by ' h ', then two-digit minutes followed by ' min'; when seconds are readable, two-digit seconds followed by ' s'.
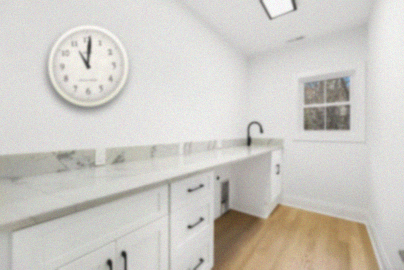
11 h 01 min
